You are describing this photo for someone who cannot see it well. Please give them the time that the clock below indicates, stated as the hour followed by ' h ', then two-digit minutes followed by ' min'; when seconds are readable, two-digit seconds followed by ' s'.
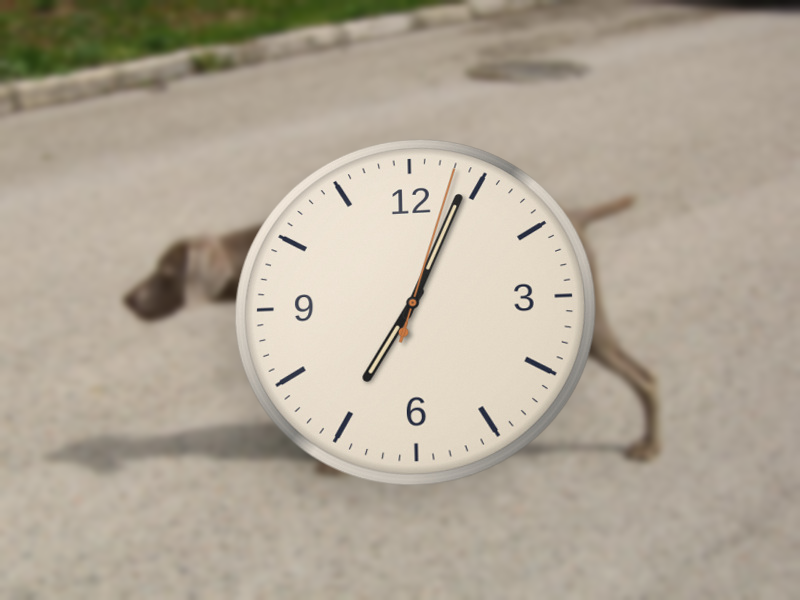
7 h 04 min 03 s
